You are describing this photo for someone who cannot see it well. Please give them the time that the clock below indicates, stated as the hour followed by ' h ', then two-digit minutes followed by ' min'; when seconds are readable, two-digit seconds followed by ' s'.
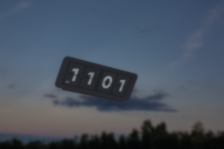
11 h 01 min
